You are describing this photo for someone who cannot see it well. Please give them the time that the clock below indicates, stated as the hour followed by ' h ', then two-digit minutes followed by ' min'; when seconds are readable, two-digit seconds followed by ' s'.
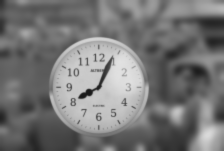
8 h 04 min
